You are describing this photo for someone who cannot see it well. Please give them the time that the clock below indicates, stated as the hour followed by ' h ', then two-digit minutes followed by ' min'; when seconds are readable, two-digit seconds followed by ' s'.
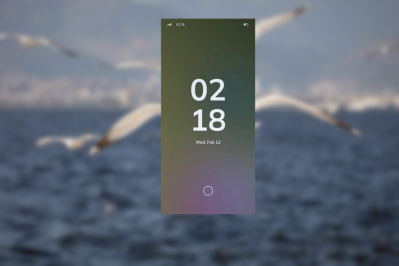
2 h 18 min
